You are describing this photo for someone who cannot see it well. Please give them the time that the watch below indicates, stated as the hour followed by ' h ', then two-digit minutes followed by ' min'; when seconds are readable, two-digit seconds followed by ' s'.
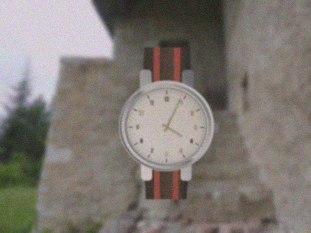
4 h 04 min
